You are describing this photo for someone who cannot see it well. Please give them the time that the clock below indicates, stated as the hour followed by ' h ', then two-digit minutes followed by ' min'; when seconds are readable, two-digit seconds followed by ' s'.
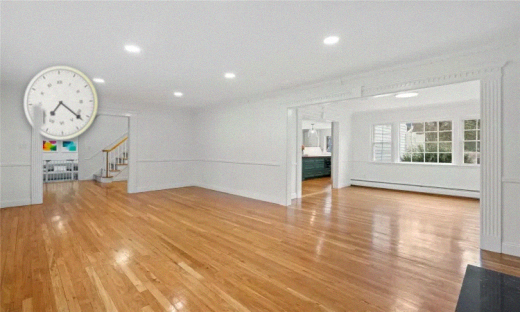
7 h 22 min
